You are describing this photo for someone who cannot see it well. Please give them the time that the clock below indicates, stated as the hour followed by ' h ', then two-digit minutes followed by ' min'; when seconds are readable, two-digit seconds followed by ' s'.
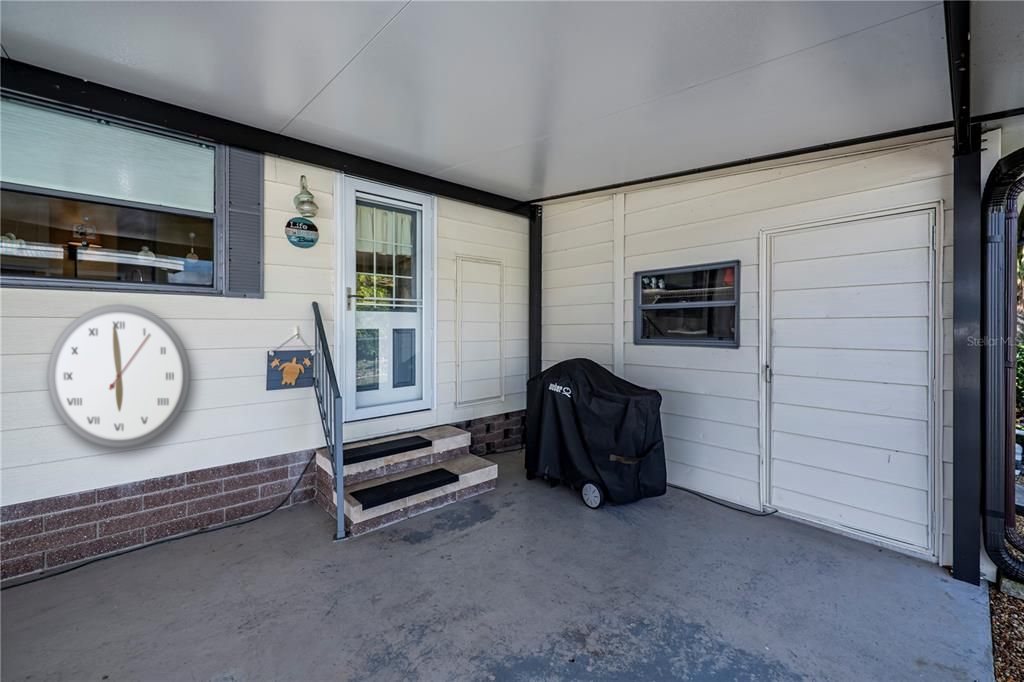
5 h 59 min 06 s
